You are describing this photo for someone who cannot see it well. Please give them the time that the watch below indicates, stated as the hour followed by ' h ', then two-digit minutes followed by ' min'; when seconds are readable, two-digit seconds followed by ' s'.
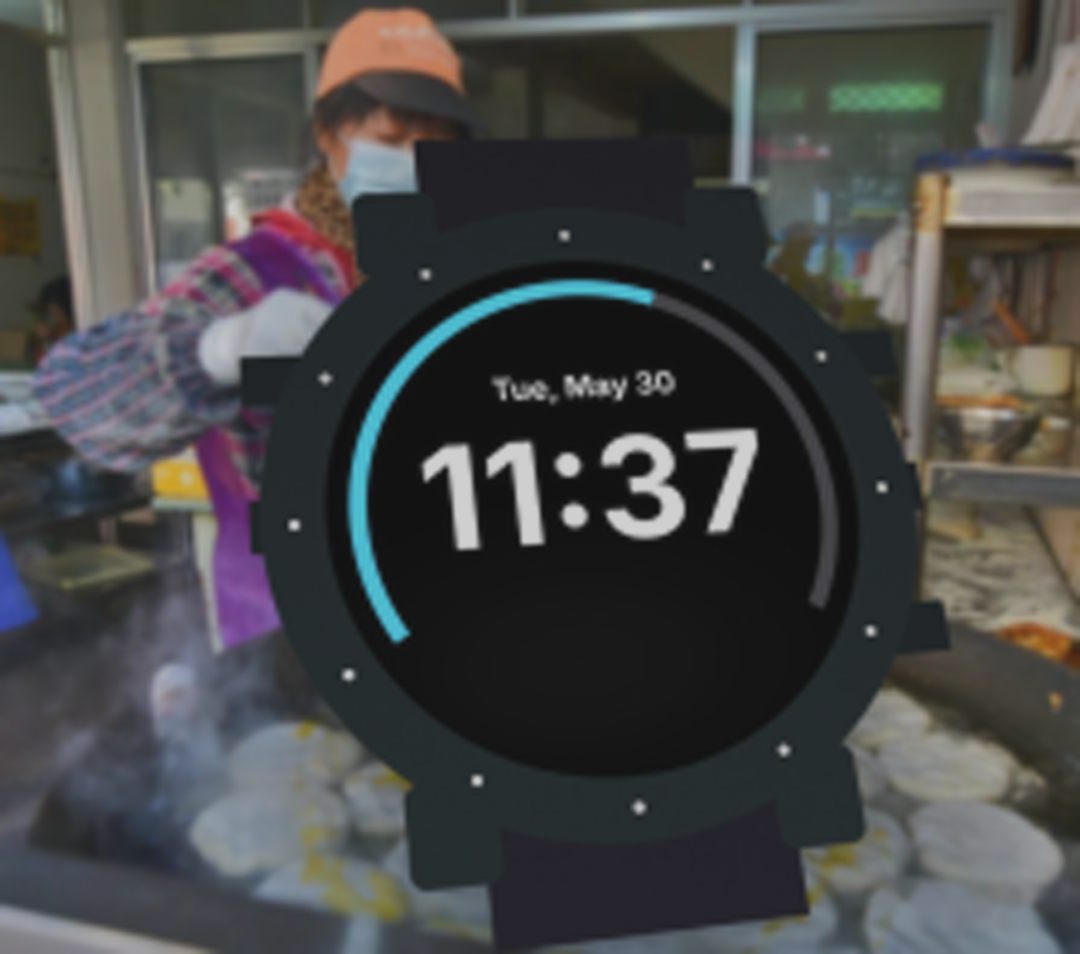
11 h 37 min
